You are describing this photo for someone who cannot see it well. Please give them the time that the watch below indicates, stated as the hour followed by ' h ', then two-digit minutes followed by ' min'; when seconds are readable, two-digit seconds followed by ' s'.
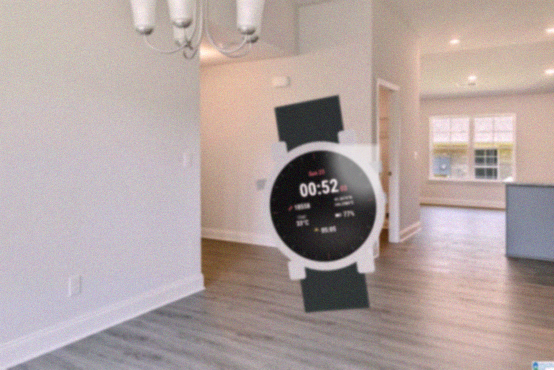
0 h 52 min
